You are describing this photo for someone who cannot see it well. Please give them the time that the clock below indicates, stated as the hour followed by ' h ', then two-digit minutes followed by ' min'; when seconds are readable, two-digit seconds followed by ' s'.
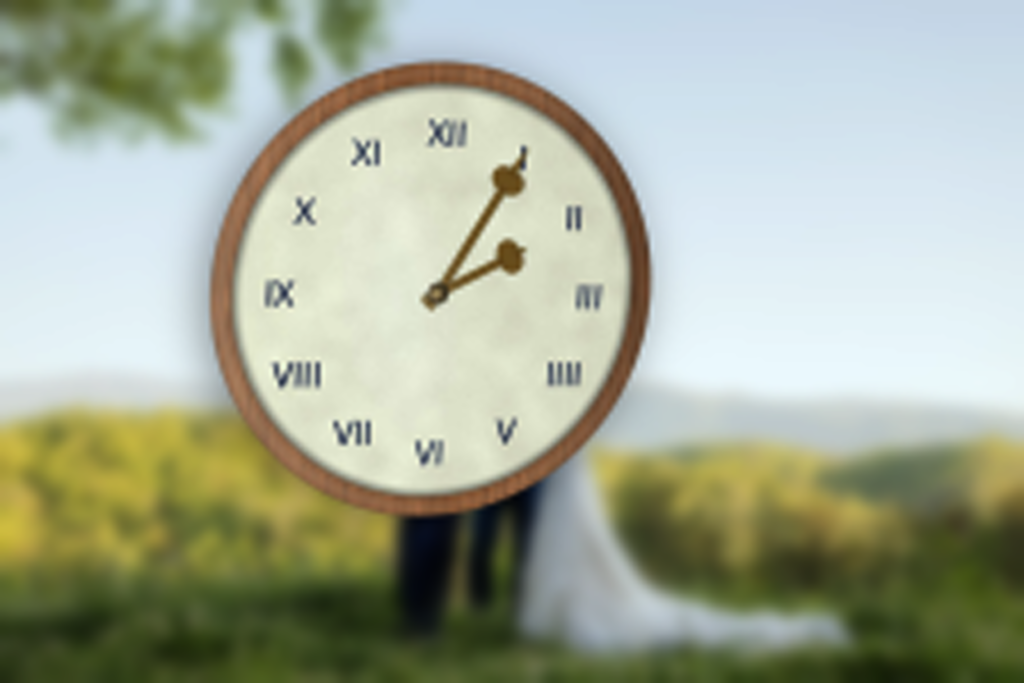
2 h 05 min
